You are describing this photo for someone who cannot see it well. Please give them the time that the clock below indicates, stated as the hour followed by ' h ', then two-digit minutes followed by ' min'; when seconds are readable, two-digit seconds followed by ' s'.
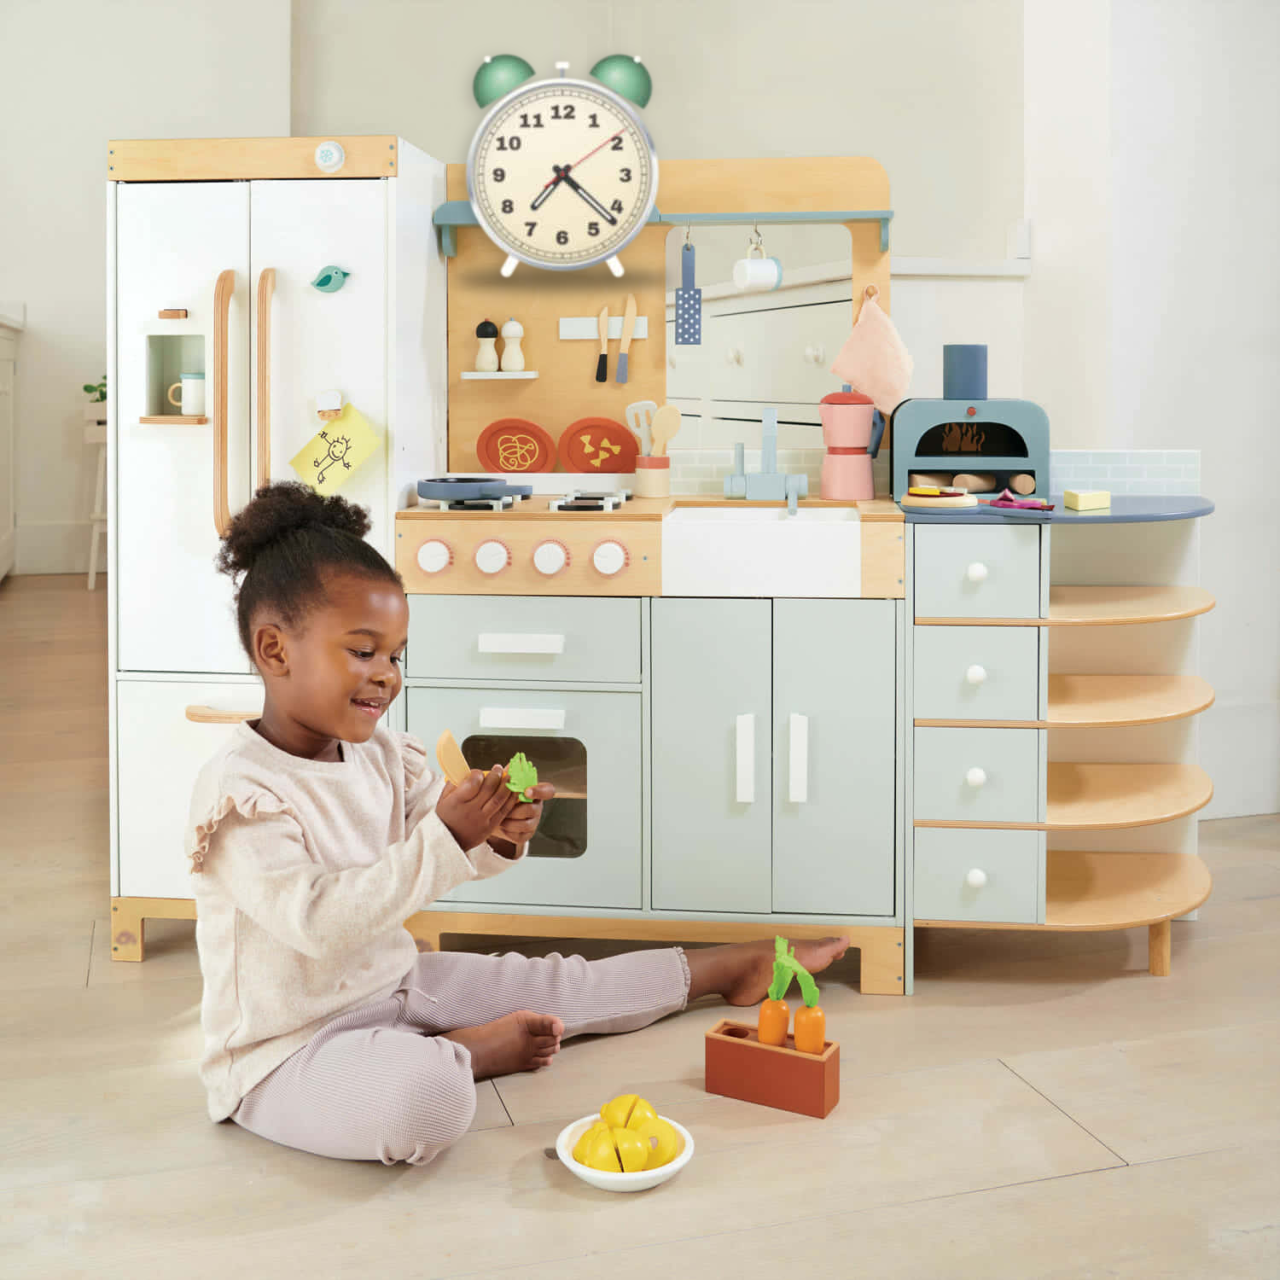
7 h 22 min 09 s
